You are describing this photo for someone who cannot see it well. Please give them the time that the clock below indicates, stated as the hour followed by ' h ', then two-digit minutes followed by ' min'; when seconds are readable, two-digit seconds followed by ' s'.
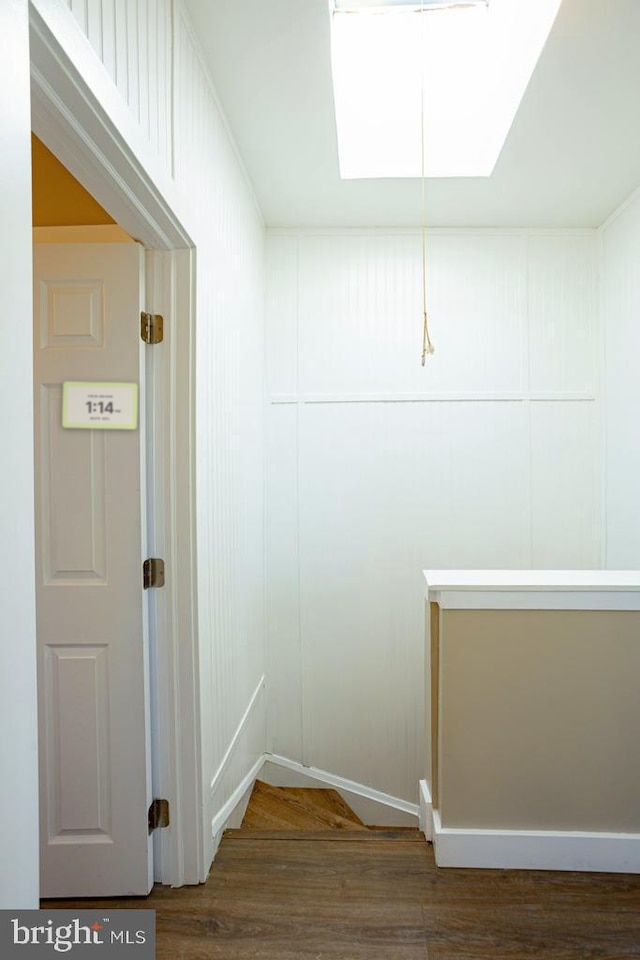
1 h 14 min
